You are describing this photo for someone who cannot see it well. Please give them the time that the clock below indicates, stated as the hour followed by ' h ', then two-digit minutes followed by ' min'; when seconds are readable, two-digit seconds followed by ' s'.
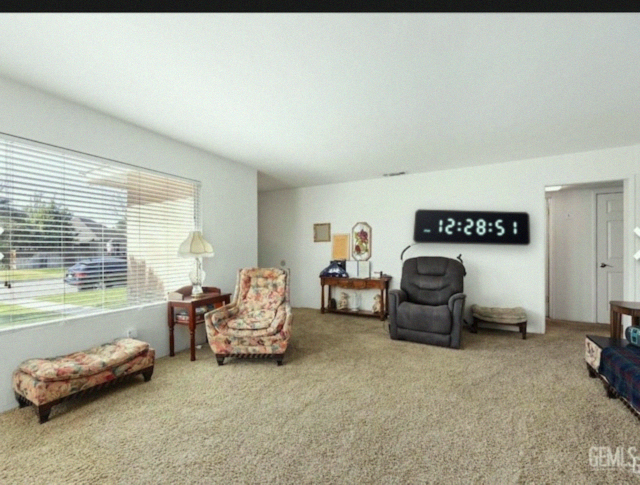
12 h 28 min 51 s
